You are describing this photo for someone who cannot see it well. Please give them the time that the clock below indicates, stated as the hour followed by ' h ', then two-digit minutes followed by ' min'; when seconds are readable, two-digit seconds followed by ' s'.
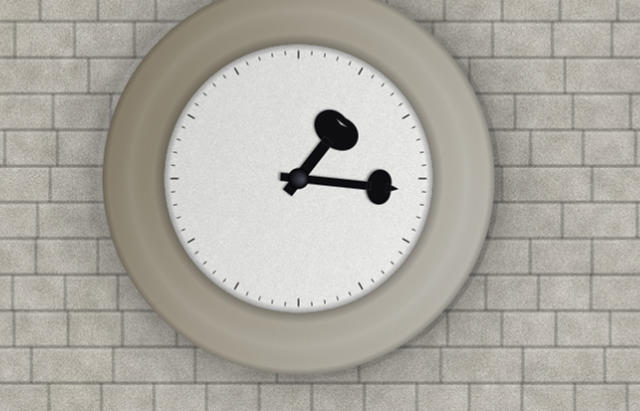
1 h 16 min
